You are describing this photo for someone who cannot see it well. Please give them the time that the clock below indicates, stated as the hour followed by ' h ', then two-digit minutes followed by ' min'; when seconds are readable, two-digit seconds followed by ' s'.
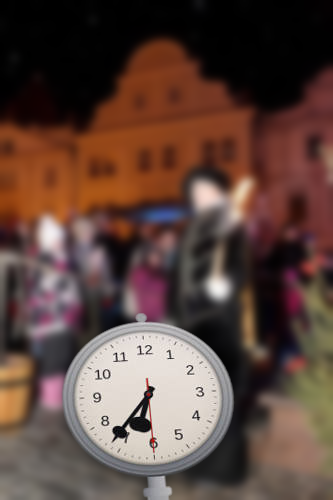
6 h 36 min 30 s
